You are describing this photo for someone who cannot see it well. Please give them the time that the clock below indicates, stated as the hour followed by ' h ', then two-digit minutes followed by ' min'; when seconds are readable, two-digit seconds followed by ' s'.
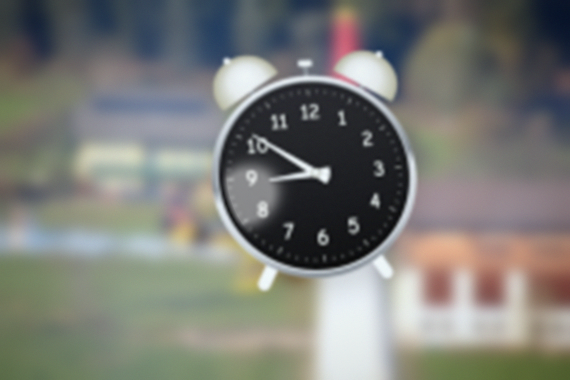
8 h 51 min
